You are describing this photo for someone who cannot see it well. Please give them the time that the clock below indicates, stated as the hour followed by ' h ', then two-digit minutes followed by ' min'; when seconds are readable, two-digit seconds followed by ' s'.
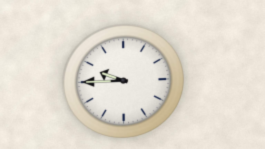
9 h 45 min
